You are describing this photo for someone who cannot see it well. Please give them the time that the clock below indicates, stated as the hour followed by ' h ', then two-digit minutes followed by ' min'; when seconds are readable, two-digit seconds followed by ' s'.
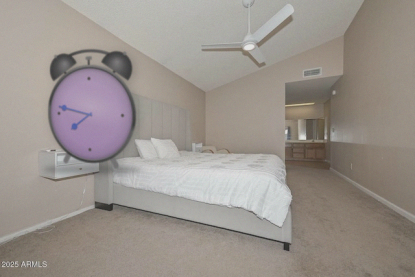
7 h 47 min
